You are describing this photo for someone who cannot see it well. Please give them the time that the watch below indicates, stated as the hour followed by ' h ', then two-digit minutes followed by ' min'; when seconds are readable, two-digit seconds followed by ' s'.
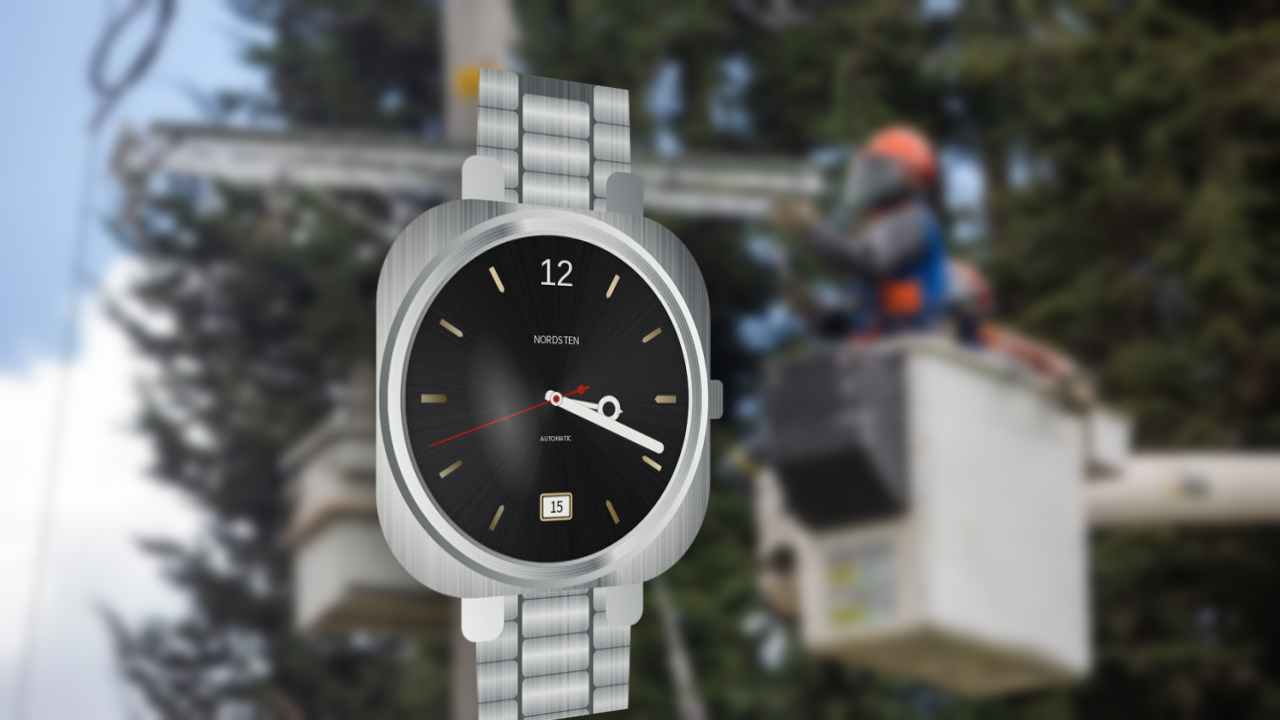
3 h 18 min 42 s
